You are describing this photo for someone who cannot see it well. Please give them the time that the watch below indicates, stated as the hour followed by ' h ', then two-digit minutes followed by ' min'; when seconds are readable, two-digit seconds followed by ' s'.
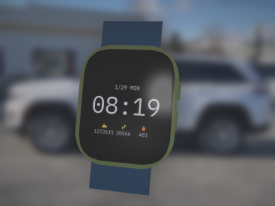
8 h 19 min
